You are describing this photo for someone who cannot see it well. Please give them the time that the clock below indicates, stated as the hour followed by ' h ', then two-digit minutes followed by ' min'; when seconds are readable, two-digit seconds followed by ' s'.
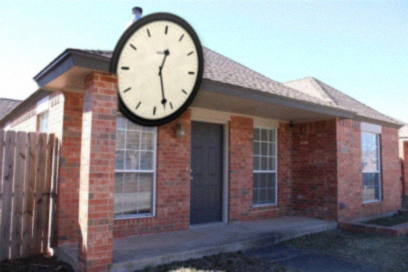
12 h 27 min
